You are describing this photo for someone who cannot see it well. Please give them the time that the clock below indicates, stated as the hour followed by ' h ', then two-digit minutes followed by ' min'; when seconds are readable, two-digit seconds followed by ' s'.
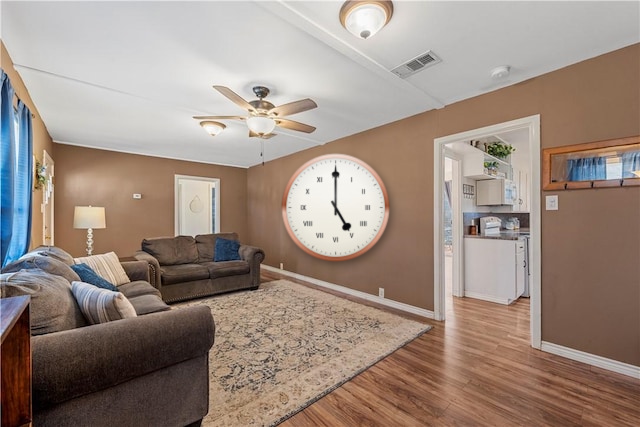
5 h 00 min
